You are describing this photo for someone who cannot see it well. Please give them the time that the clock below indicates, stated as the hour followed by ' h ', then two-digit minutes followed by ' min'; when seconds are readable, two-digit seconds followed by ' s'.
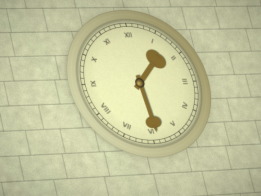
1 h 29 min
